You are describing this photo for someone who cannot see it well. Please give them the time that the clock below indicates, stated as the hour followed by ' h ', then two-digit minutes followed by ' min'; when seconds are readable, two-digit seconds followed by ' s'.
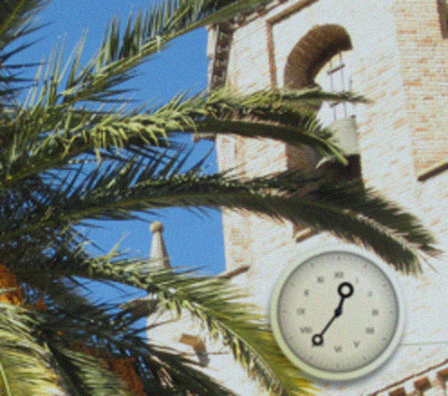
12 h 36 min
